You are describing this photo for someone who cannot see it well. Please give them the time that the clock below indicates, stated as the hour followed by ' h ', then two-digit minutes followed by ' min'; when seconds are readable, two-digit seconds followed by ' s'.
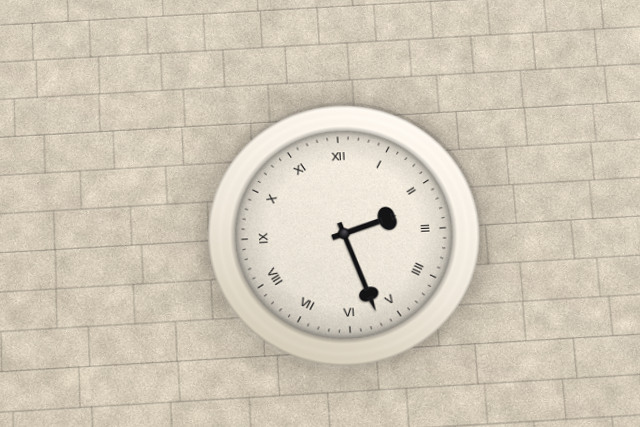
2 h 27 min
